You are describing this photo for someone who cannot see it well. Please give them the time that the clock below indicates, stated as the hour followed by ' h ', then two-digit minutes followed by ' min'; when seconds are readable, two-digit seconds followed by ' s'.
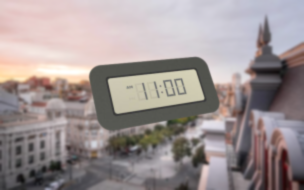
11 h 00 min
